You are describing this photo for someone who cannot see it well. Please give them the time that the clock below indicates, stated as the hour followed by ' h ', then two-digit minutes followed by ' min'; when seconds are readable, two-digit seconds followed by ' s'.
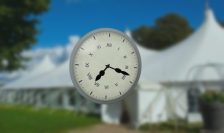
7 h 18 min
